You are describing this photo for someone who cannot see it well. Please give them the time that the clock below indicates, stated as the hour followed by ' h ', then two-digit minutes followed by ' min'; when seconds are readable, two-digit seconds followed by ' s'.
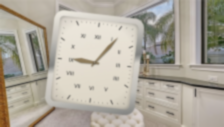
9 h 06 min
